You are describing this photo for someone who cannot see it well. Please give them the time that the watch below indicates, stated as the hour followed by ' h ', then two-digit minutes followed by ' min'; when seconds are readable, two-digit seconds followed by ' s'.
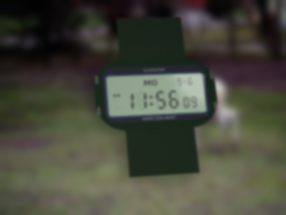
11 h 56 min 09 s
